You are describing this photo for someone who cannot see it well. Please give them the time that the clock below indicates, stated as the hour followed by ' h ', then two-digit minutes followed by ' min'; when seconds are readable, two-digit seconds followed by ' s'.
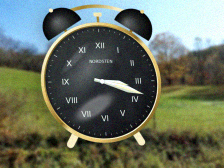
3 h 18 min
